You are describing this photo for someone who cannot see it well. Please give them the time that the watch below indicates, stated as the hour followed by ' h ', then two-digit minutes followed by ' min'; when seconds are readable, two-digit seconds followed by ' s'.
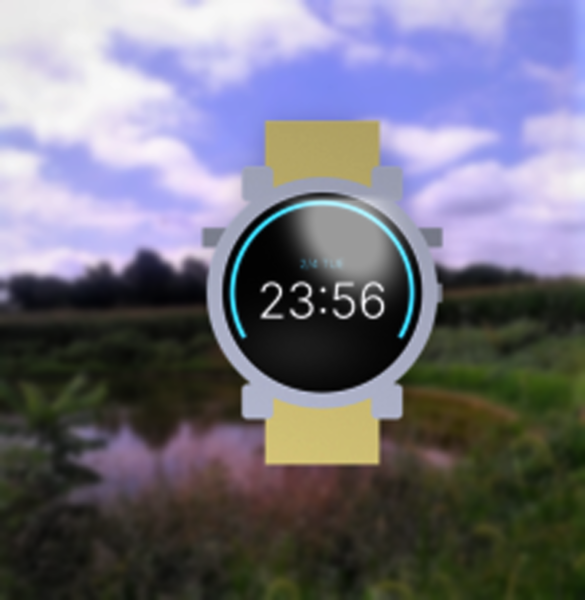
23 h 56 min
